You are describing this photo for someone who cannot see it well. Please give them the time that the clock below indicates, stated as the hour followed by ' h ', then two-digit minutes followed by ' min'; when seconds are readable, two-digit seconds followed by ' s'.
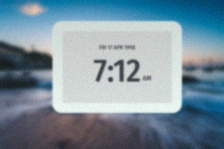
7 h 12 min
